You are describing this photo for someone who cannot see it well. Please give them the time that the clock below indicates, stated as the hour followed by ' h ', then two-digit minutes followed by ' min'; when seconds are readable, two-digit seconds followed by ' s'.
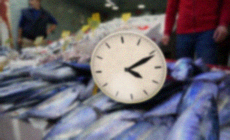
4 h 11 min
